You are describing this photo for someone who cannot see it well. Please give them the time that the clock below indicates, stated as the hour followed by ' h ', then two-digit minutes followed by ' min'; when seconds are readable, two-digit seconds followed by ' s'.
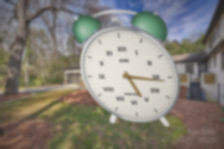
5 h 16 min
